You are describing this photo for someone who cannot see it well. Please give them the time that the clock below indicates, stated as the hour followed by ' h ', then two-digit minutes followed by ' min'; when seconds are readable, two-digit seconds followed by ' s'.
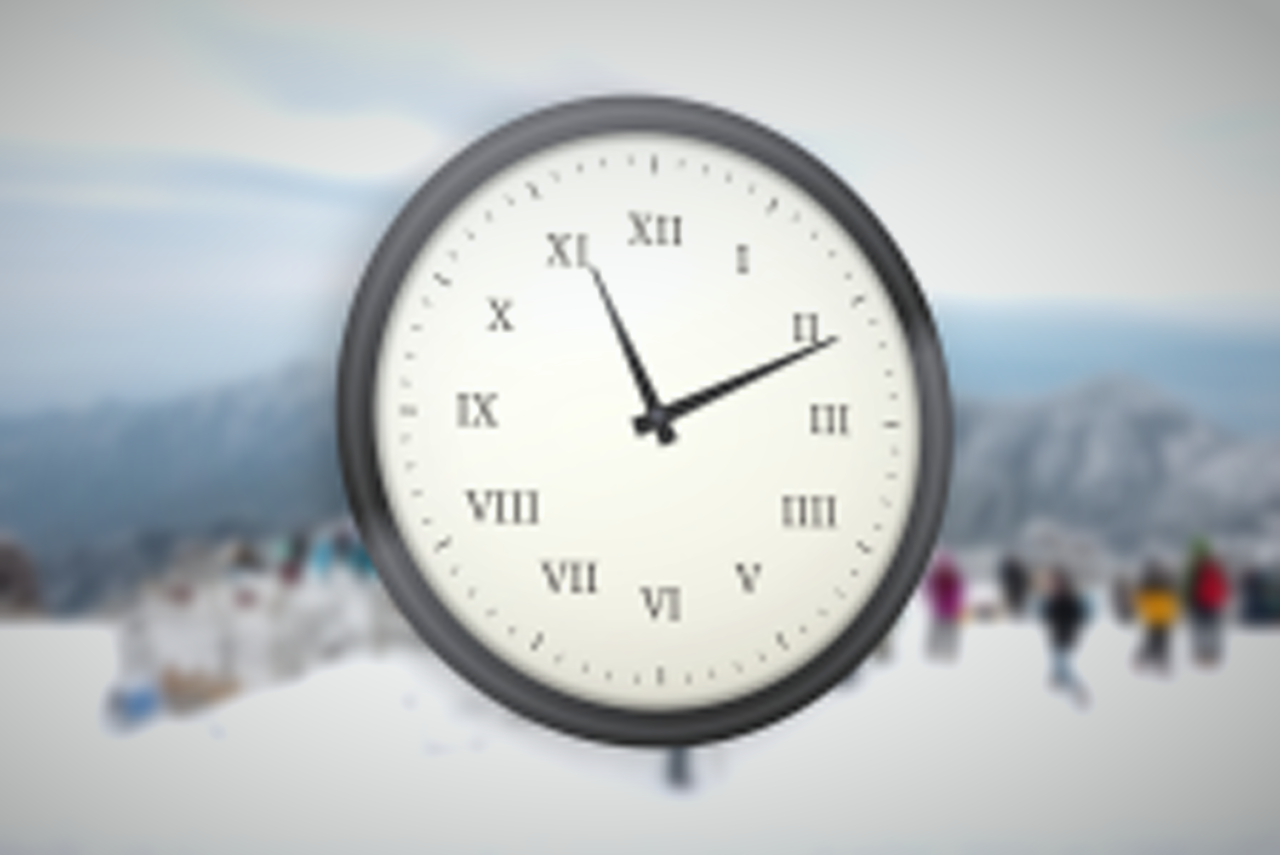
11 h 11 min
